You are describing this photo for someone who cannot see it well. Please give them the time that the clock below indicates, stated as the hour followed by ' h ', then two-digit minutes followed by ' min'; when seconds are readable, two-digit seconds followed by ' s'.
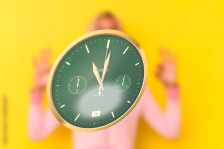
11 h 01 min
